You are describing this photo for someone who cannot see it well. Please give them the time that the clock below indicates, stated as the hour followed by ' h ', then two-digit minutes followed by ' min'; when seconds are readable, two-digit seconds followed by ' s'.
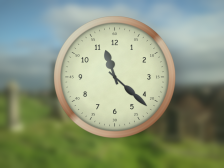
11 h 22 min
